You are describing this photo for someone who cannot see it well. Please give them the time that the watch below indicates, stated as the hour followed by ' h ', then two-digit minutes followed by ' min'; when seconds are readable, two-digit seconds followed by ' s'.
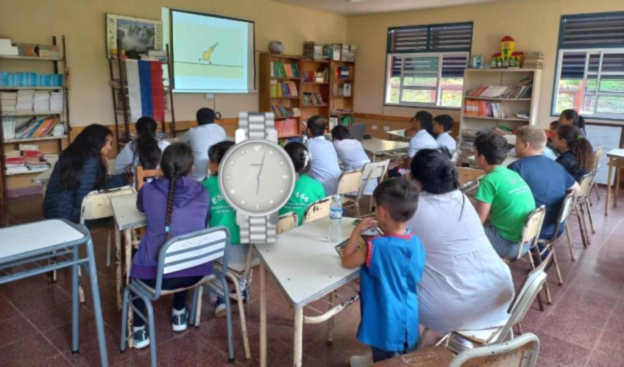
6 h 03 min
